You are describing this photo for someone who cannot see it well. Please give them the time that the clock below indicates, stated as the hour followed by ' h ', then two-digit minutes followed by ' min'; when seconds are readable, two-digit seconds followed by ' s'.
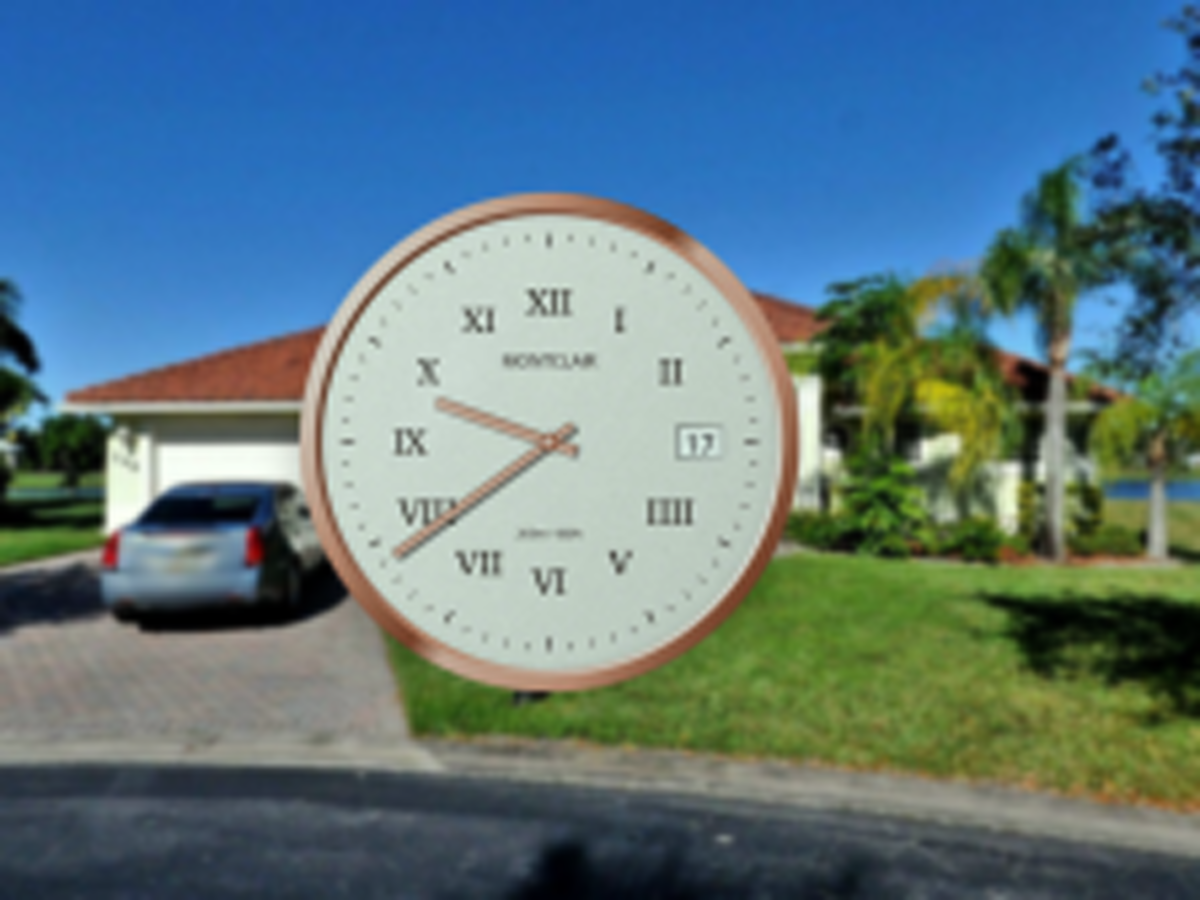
9 h 39 min
